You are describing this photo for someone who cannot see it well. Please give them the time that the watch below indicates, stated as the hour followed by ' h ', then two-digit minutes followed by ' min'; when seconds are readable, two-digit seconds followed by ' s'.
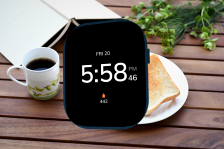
5 h 58 min 46 s
